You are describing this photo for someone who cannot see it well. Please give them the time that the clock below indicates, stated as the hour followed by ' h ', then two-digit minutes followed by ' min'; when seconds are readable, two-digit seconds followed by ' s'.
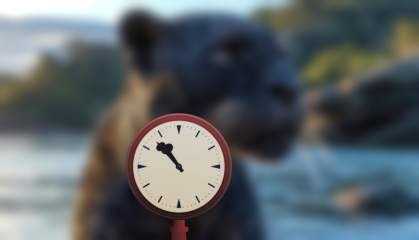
10 h 53 min
